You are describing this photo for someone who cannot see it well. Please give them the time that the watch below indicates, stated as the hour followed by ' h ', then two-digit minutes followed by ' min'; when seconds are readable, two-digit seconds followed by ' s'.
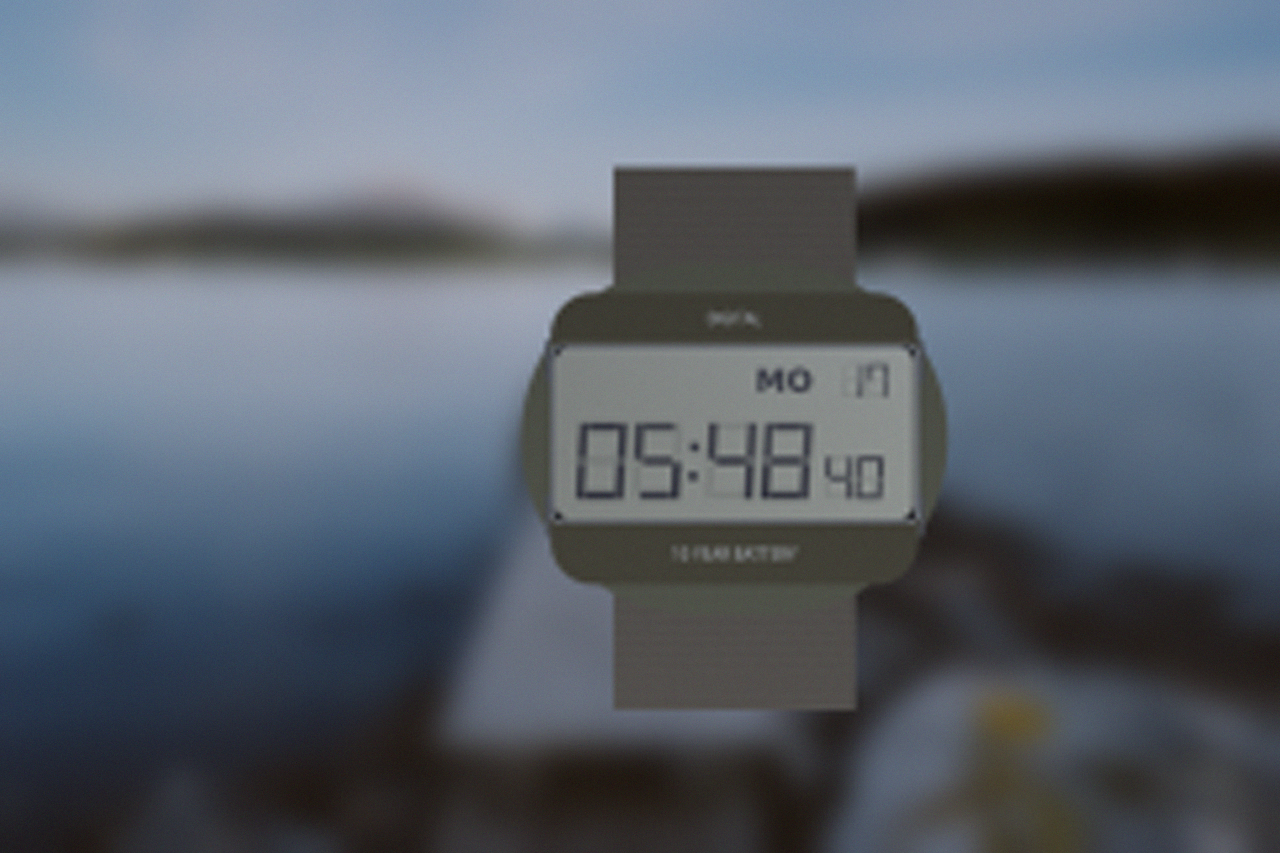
5 h 48 min 40 s
